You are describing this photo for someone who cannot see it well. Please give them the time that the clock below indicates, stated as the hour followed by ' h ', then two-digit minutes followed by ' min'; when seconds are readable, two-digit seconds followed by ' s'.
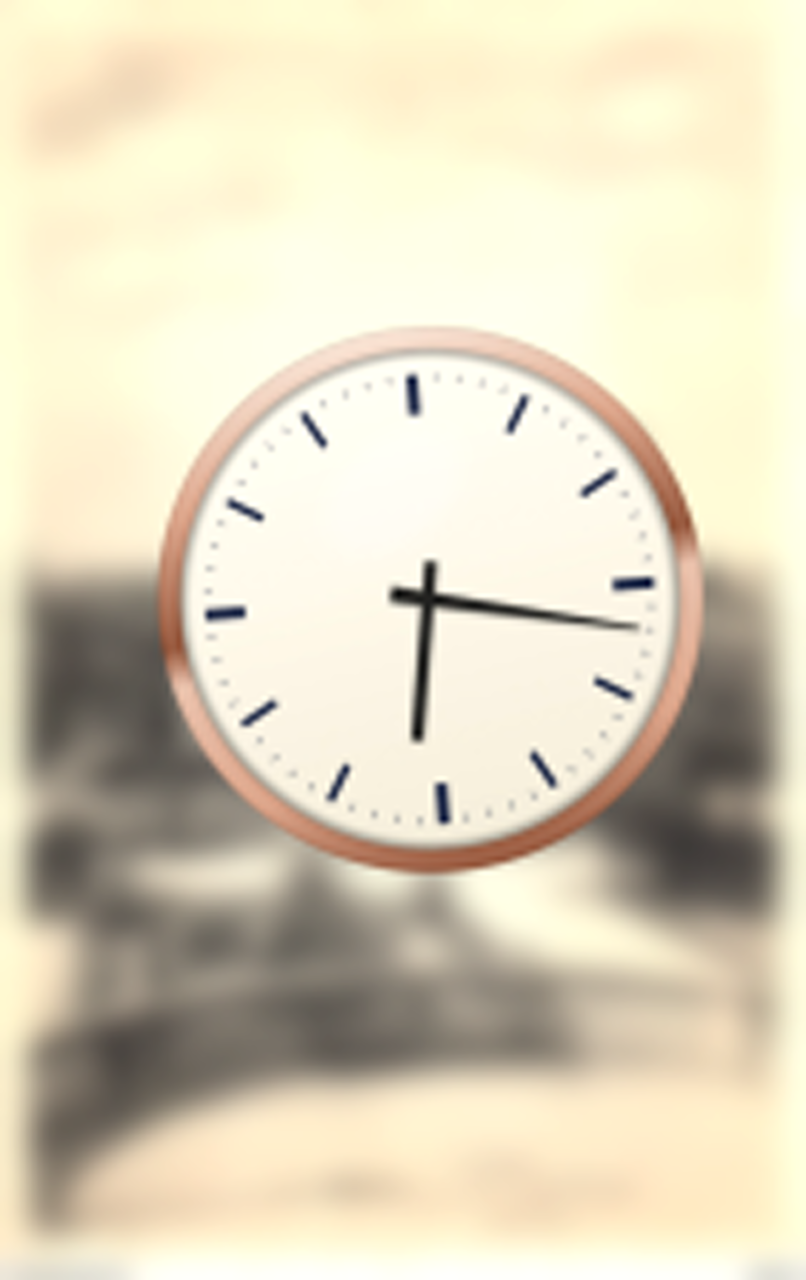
6 h 17 min
